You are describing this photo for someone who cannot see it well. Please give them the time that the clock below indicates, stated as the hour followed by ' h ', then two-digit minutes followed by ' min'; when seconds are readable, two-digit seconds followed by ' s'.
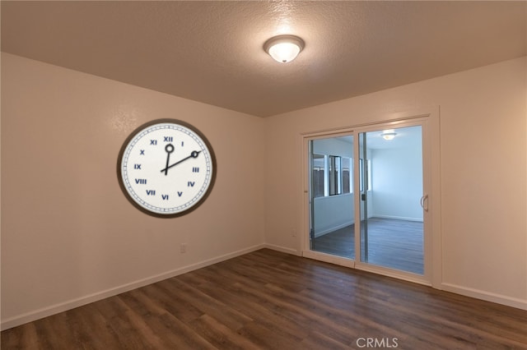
12 h 10 min
